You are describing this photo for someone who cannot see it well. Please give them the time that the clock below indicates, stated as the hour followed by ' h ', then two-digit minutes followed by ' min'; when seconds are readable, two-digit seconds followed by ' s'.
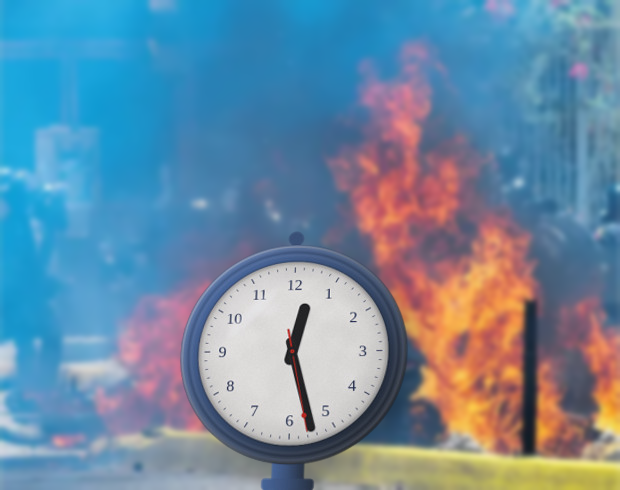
12 h 27 min 28 s
